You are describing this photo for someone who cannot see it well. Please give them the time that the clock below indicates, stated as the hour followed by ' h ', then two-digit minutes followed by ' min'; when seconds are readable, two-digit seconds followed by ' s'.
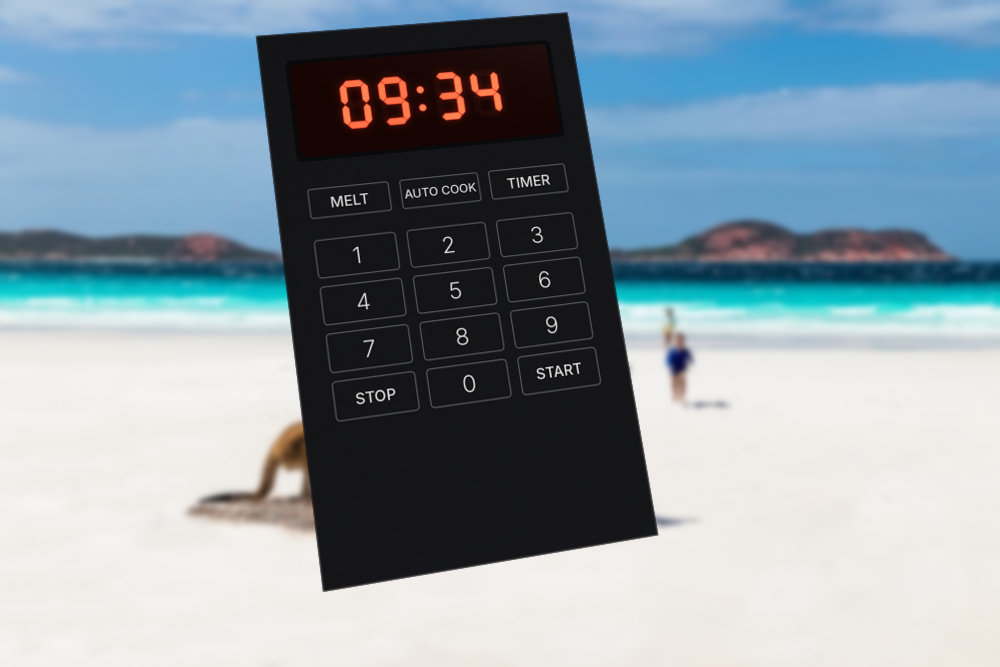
9 h 34 min
